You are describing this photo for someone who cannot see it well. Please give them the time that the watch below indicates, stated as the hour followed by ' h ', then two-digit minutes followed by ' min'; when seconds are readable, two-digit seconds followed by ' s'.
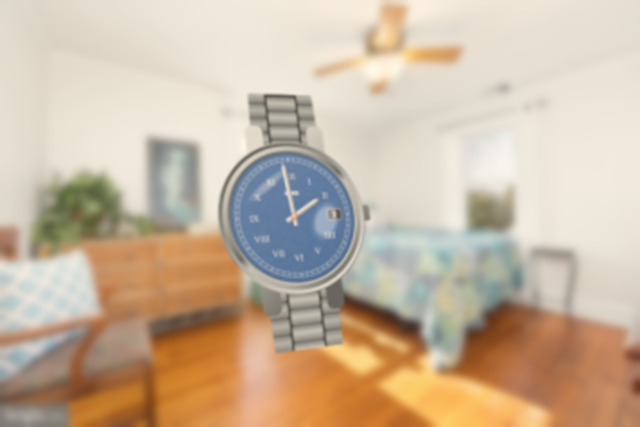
1 h 59 min
